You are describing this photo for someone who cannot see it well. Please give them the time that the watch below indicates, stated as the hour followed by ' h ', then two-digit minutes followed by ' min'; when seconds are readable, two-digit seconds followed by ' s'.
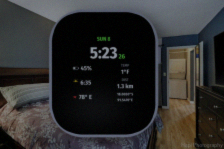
5 h 23 min
